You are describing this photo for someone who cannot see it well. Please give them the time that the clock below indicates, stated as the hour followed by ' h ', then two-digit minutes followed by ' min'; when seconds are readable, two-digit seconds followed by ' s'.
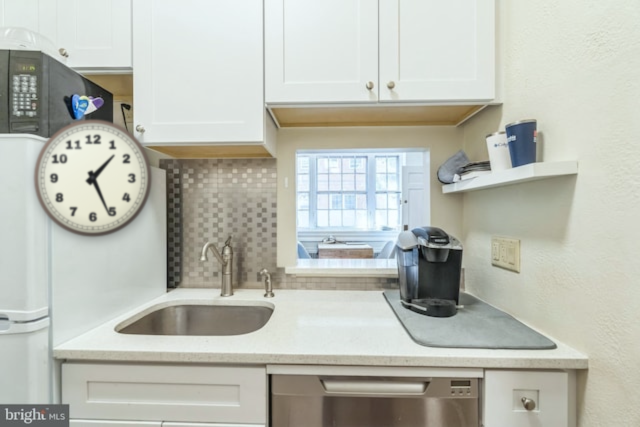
1 h 26 min
